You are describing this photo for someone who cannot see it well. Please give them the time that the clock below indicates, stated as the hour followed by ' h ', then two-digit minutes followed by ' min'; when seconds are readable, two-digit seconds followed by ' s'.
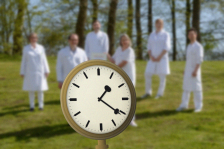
1 h 21 min
